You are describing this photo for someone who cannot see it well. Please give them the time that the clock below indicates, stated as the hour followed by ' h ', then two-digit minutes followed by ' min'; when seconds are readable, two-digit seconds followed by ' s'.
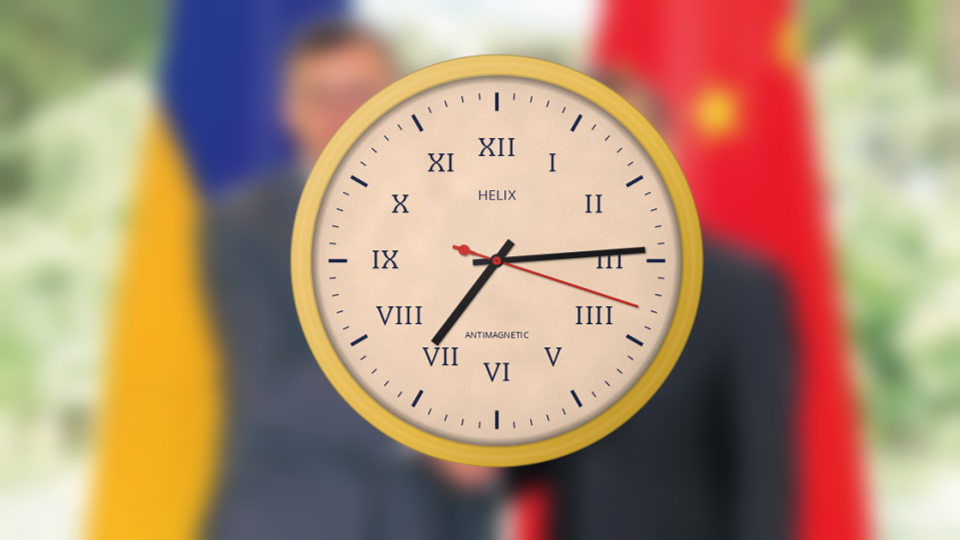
7 h 14 min 18 s
